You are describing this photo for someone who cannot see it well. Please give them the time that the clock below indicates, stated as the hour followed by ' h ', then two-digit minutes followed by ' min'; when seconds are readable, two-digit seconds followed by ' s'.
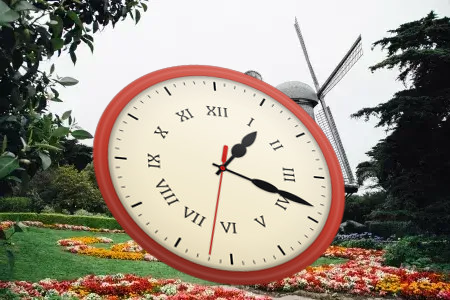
1 h 18 min 32 s
